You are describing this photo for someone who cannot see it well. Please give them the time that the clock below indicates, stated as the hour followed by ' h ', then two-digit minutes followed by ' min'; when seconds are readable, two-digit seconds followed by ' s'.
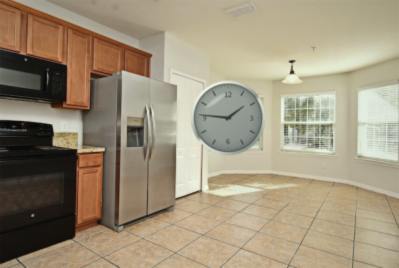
1 h 46 min
